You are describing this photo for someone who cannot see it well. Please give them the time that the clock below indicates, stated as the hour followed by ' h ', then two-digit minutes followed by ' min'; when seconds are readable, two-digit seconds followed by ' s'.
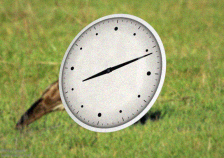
8 h 11 min
